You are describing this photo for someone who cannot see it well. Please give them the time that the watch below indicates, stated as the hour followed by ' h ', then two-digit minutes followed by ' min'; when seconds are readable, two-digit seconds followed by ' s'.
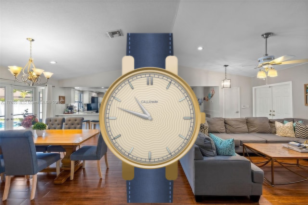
10 h 48 min
